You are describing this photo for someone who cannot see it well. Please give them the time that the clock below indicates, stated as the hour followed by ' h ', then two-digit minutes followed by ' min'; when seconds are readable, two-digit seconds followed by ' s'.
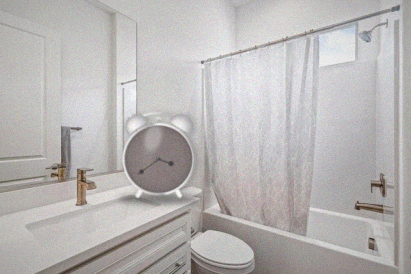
3 h 39 min
